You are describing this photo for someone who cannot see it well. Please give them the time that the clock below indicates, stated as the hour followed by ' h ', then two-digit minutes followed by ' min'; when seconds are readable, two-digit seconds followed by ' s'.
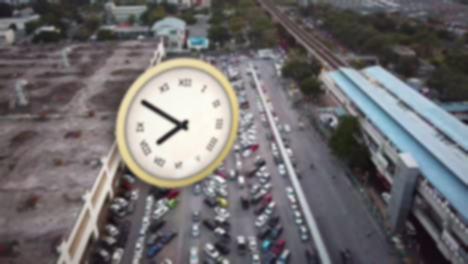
7 h 50 min
